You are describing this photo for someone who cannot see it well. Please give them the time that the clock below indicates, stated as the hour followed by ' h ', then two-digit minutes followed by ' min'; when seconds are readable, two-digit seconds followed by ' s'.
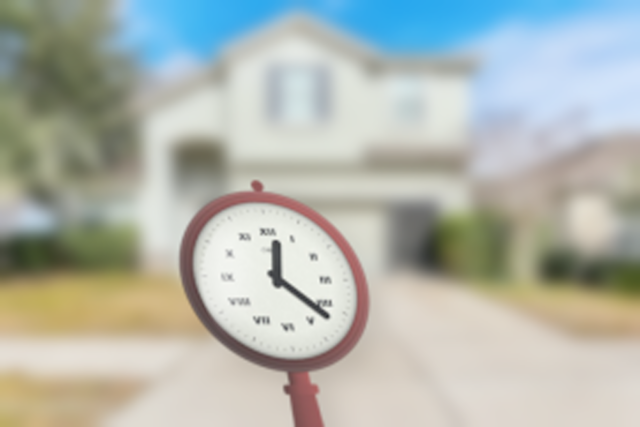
12 h 22 min
